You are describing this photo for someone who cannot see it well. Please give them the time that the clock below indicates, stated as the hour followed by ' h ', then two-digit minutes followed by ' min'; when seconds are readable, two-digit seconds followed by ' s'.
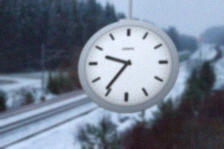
9 h 36 min
